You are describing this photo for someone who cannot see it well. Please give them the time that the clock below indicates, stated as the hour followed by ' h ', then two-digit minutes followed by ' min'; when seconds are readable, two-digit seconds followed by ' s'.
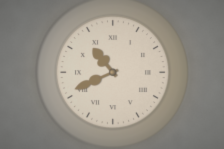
10 h 41 min
